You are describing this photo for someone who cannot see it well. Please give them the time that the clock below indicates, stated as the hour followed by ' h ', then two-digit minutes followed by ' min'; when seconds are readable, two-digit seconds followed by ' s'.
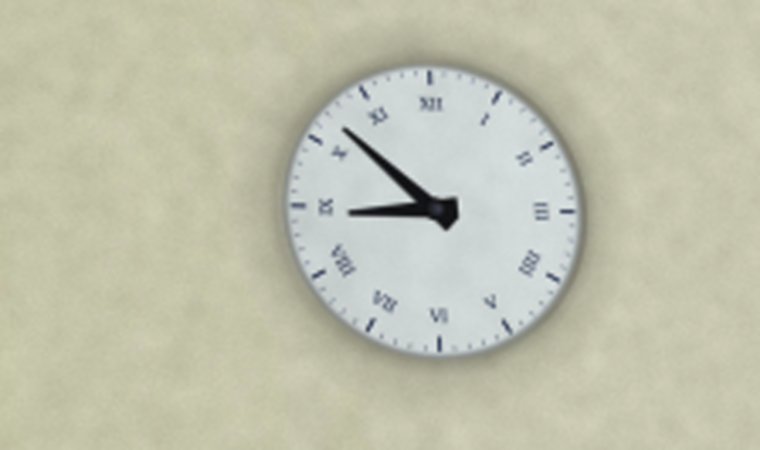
8 h 52 min
